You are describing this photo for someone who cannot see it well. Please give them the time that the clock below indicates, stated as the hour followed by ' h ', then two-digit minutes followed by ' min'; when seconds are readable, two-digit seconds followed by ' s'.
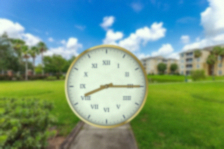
8 h 15 min
